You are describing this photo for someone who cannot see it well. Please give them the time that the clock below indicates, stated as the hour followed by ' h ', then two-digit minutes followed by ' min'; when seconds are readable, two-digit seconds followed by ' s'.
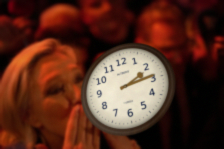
2 h 14 min
